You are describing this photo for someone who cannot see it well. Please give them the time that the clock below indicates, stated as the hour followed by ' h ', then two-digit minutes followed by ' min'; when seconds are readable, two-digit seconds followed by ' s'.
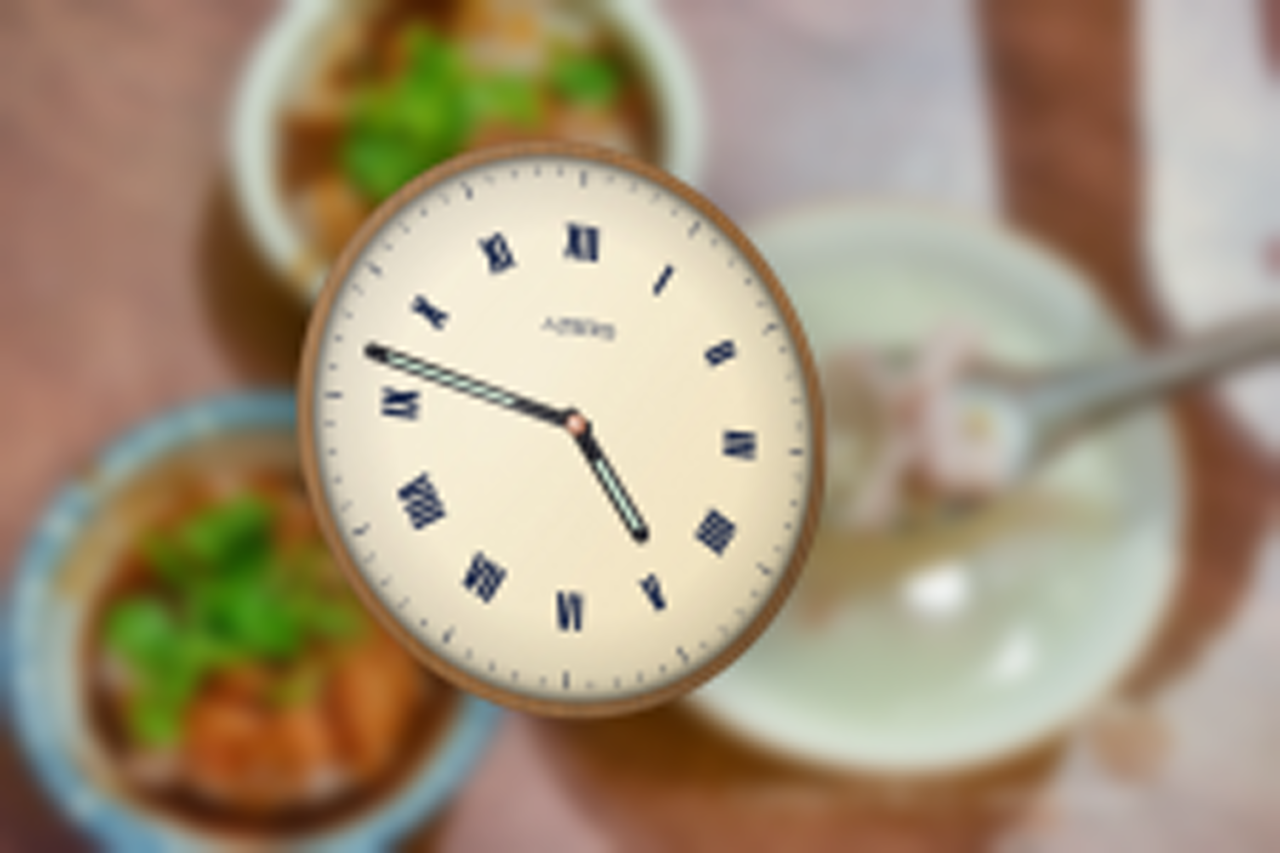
4 h 47 min
